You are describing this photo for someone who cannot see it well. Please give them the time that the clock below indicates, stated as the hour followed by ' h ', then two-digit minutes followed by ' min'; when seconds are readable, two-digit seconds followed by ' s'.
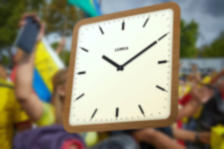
10 h 10 min
